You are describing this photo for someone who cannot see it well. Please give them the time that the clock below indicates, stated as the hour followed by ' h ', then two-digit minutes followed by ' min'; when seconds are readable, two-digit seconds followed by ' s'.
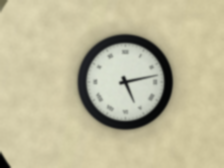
5 h 13 min
